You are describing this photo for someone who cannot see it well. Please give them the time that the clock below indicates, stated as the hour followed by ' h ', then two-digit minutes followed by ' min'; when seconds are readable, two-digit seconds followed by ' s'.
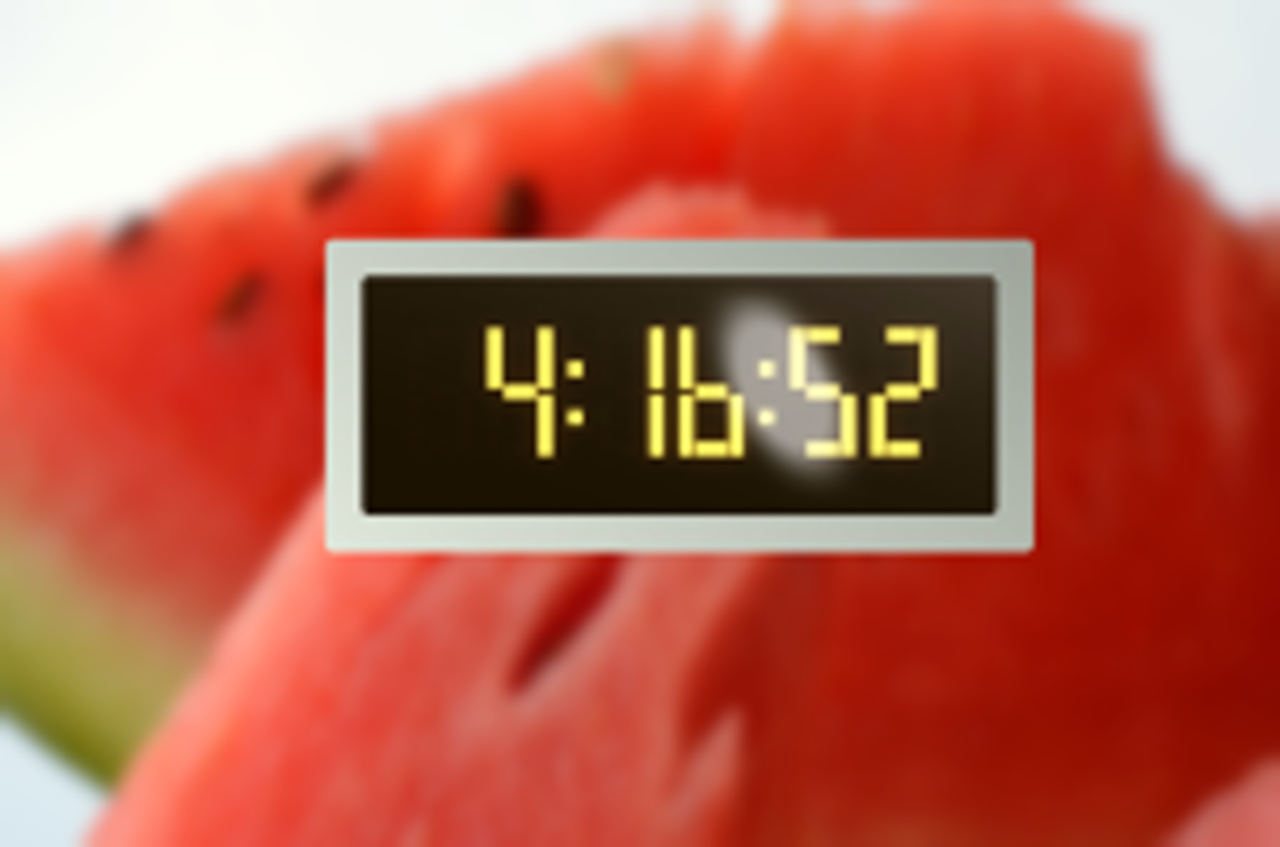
4 h 16 min 52 s
